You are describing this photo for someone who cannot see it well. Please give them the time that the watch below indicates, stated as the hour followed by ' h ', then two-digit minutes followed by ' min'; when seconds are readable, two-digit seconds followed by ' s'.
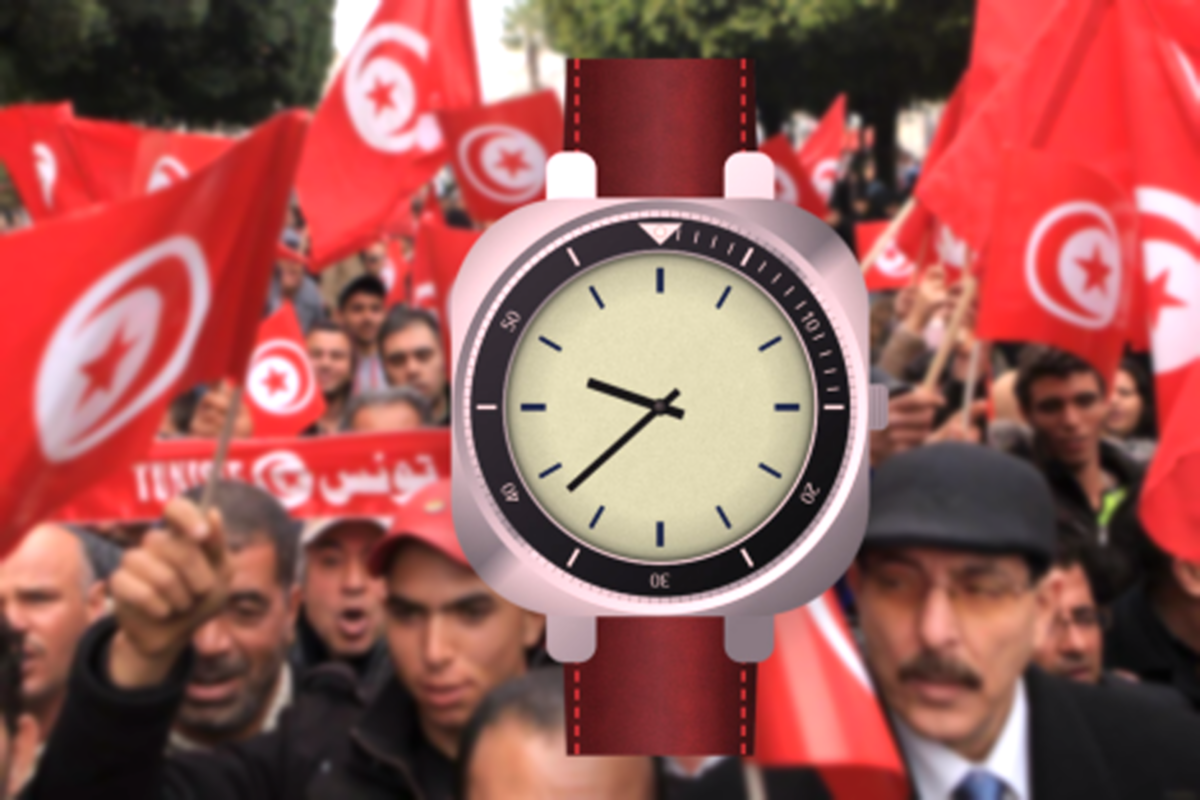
9 h 38 min
